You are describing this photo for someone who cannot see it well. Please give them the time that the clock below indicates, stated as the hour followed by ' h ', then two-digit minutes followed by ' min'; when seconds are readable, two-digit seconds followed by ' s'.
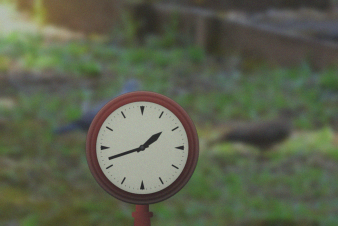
1 h 42 min
